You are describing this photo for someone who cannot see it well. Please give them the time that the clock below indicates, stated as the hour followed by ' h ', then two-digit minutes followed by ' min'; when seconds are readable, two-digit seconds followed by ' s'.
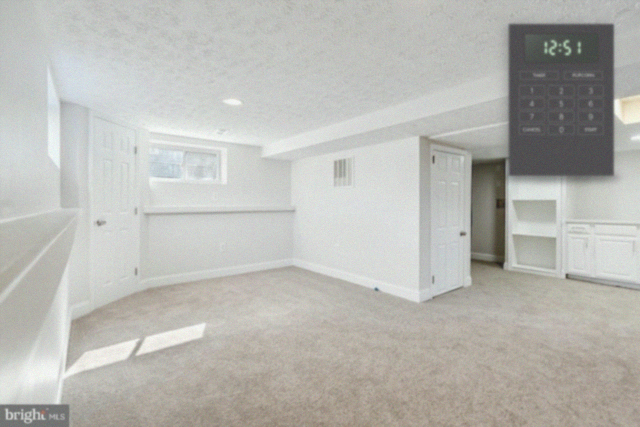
12 h 51 min
